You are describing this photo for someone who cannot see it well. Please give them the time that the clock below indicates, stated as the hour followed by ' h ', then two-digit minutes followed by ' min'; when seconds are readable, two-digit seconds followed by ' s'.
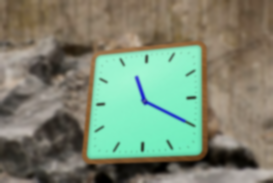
11 h 20 min
